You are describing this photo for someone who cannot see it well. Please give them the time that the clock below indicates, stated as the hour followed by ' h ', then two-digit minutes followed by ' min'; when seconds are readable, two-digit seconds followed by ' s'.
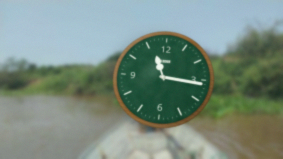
11 h 16 min
